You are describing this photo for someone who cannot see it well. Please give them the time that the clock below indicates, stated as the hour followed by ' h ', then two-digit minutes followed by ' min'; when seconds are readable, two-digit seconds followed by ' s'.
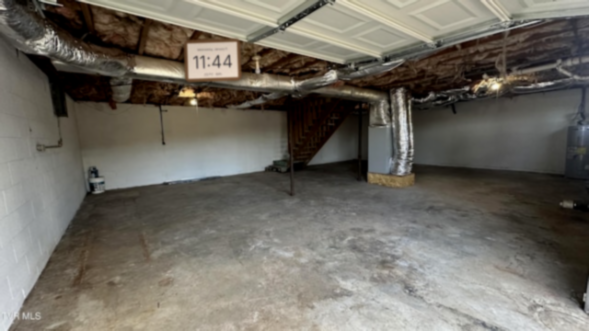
11 h 44 min
